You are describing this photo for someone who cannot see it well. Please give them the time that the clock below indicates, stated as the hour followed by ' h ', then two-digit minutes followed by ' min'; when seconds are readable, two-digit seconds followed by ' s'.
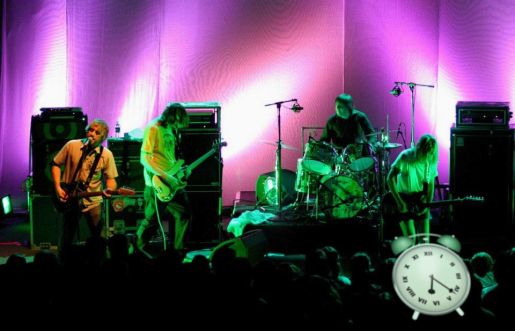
6 h 22 min
